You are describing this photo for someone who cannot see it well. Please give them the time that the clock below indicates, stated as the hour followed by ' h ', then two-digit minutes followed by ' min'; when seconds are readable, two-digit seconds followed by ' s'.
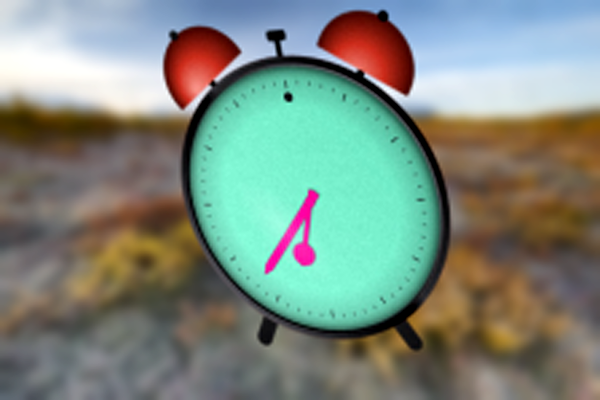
6 h 37 min
